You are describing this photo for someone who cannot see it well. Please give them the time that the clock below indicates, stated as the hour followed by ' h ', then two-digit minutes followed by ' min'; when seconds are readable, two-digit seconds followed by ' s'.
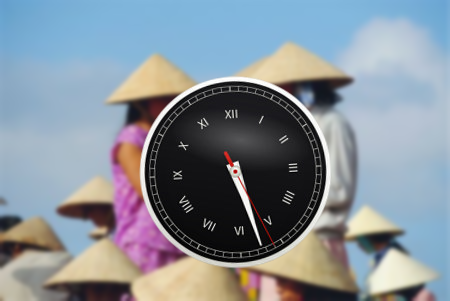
5 h 27 min 26 s
